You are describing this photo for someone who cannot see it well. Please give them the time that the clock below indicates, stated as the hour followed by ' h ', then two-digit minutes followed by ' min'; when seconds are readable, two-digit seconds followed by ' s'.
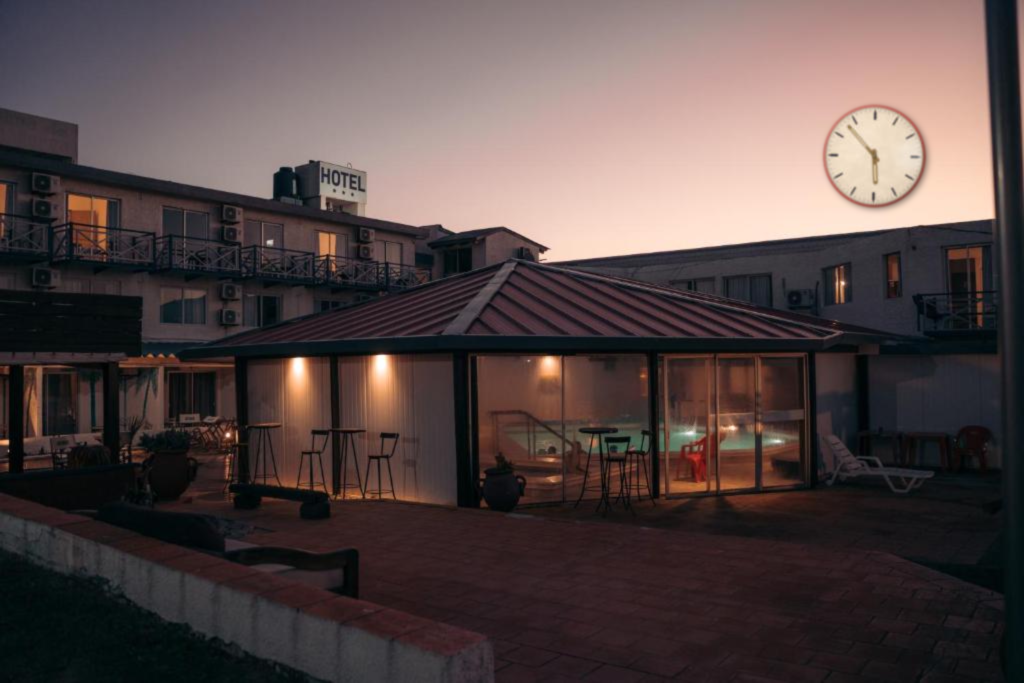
5 h 53 min
